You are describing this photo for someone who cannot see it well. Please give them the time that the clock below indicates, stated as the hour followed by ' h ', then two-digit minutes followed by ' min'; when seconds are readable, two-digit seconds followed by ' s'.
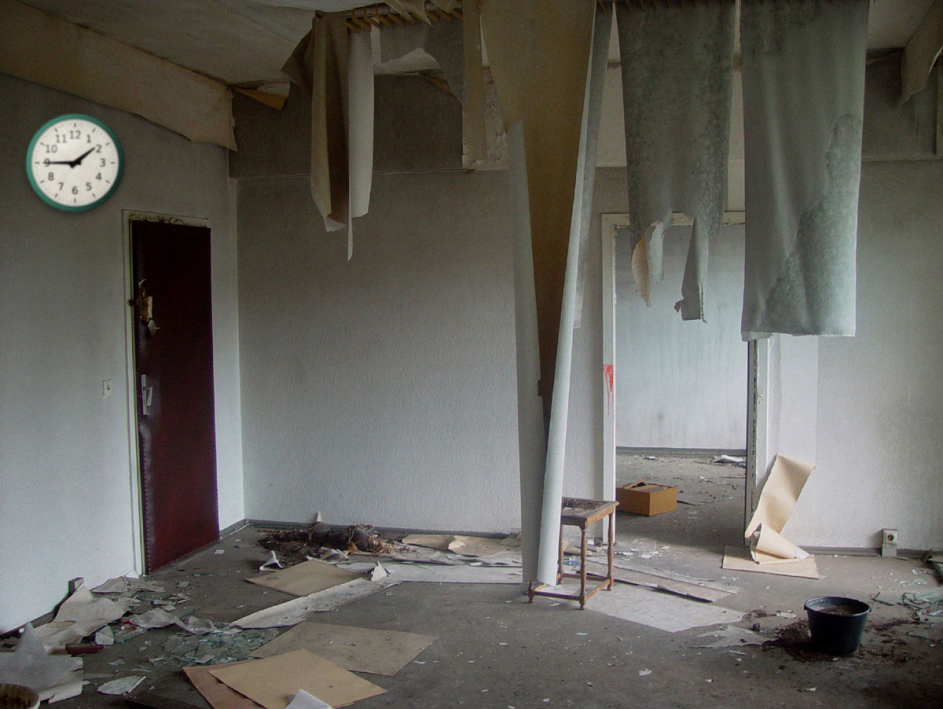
1 h 45 min
